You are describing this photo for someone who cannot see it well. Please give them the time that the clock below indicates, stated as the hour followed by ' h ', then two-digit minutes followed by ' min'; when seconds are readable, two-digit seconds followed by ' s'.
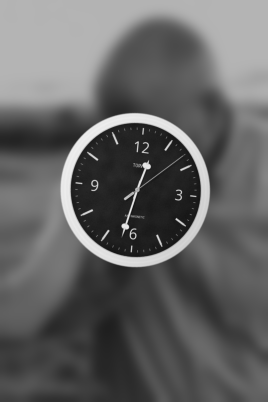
12 h 32 min 08 s
